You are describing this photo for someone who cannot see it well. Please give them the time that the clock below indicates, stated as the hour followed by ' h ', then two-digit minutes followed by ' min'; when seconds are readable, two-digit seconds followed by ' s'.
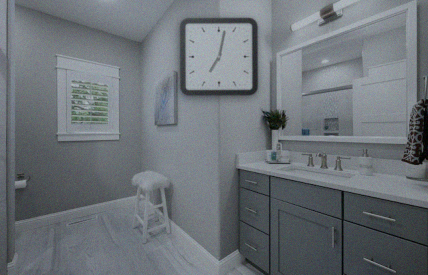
7 h 02 min
